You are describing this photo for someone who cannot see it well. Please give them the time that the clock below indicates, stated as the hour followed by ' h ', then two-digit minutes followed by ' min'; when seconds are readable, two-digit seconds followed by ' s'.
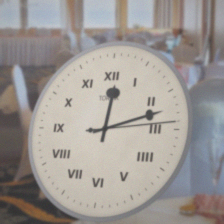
12 h 12 min 14 s
